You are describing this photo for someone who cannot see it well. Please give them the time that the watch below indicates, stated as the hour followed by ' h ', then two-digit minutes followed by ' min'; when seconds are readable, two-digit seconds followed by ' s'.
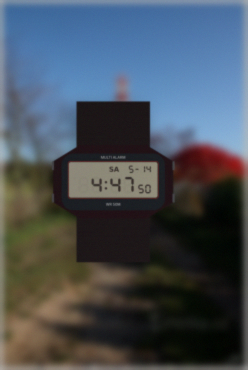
4 h 47 min
